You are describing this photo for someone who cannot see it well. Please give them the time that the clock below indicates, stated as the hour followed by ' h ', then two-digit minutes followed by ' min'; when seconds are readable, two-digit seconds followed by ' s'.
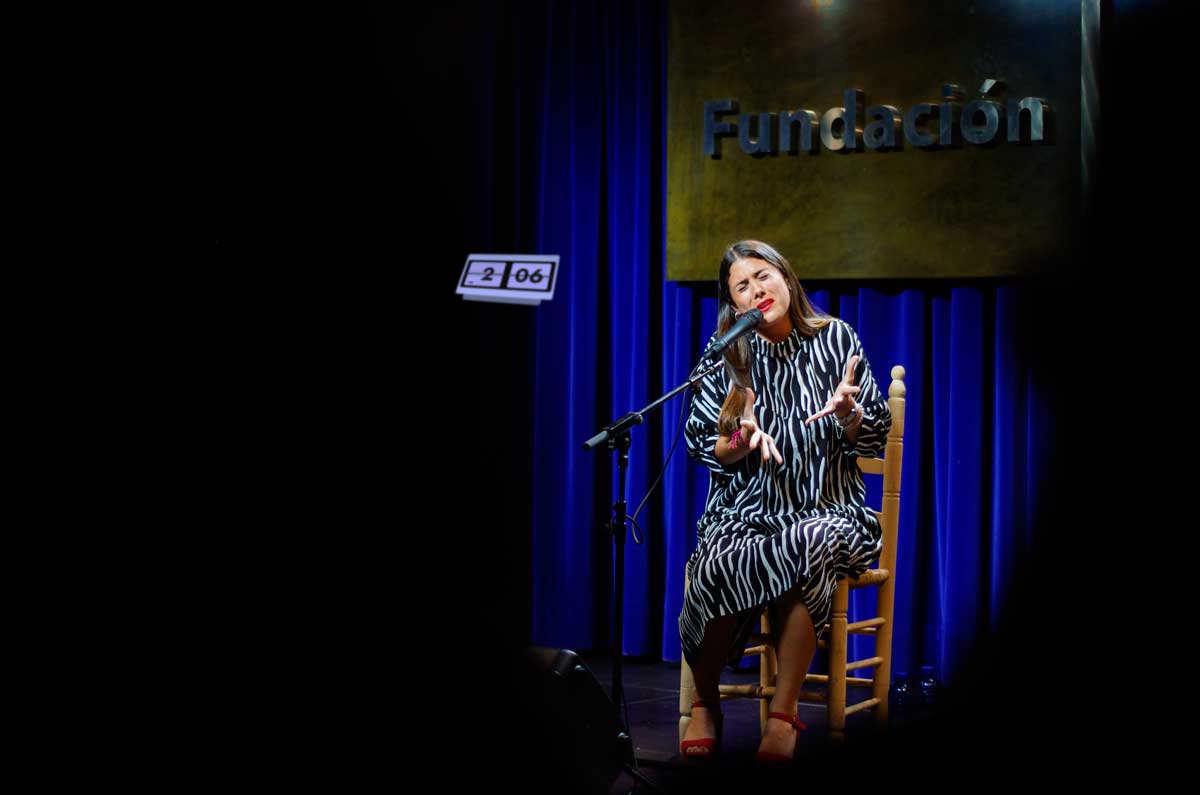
2 h 06 min
